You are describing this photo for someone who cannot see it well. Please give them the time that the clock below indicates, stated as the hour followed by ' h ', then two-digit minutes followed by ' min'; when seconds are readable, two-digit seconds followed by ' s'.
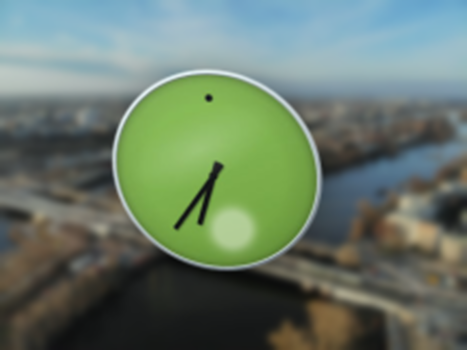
6 h 36 min
